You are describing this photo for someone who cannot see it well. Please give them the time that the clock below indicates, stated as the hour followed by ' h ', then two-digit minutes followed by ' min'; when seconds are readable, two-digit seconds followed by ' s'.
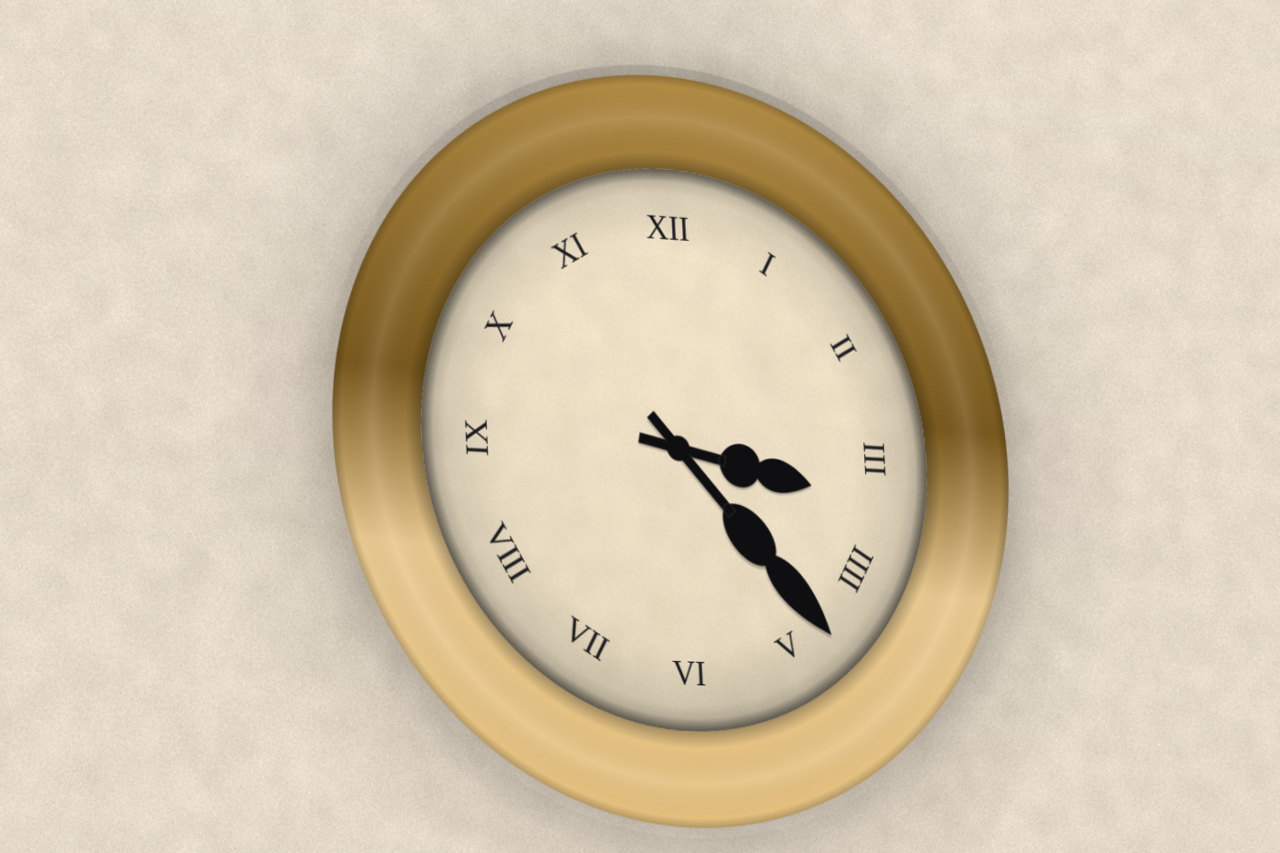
3 h 23 min
